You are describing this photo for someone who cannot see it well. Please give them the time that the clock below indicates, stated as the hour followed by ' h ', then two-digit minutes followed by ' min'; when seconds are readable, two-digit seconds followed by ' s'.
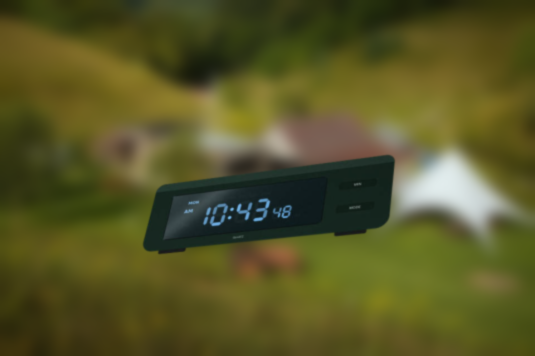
10 h 43 min 48 s
